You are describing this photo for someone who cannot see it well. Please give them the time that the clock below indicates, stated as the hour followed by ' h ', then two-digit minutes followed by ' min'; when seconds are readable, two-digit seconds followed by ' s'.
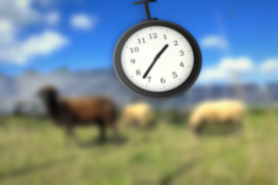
1 h 37 min
